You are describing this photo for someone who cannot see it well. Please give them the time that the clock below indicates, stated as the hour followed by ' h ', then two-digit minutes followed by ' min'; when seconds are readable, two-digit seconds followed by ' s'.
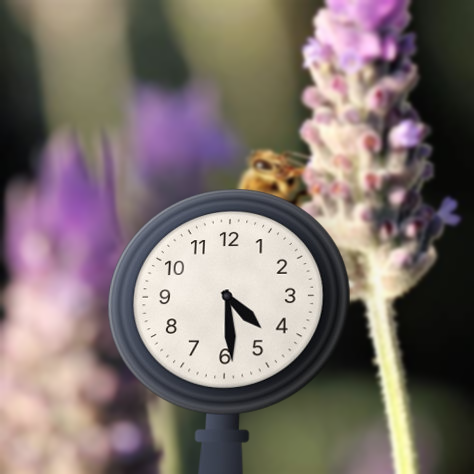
4 h 29 min
